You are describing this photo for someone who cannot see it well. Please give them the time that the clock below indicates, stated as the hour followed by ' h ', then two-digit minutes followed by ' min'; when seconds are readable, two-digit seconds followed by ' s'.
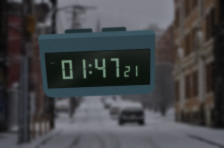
1 h 47 min 21 s
